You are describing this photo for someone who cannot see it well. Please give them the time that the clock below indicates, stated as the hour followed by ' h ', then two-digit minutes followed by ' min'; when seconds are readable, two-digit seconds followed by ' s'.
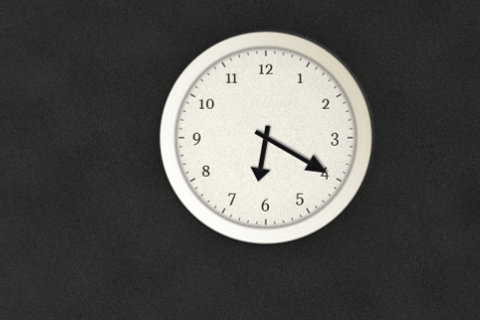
6 h 20 min
